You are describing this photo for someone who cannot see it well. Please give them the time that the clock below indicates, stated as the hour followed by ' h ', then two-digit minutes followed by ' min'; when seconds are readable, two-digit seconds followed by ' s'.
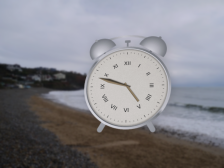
4 h 48 min
